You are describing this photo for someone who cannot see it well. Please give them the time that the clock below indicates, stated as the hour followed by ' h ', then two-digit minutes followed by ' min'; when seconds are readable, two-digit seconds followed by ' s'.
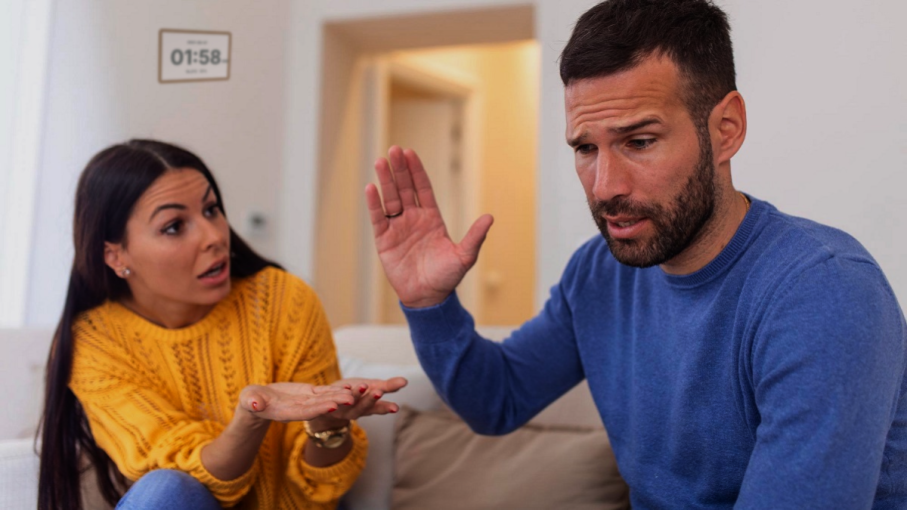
1 h 58 min
